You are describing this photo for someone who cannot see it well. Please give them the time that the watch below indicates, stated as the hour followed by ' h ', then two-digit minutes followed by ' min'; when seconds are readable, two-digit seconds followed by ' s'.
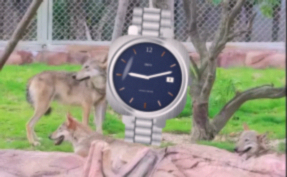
9 h 12 min
